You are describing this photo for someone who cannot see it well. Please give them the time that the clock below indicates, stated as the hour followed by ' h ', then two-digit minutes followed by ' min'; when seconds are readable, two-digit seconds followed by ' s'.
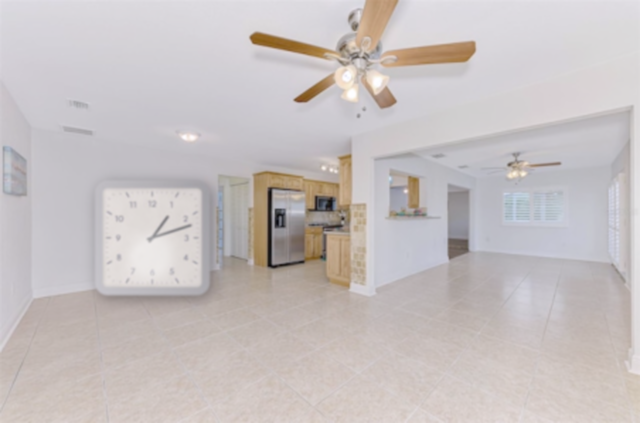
1 h 12 min
